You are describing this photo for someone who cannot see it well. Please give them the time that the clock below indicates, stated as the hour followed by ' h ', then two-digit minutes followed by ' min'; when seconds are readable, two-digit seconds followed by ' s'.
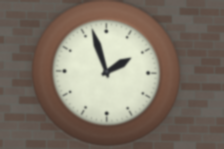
1 h 57 min
